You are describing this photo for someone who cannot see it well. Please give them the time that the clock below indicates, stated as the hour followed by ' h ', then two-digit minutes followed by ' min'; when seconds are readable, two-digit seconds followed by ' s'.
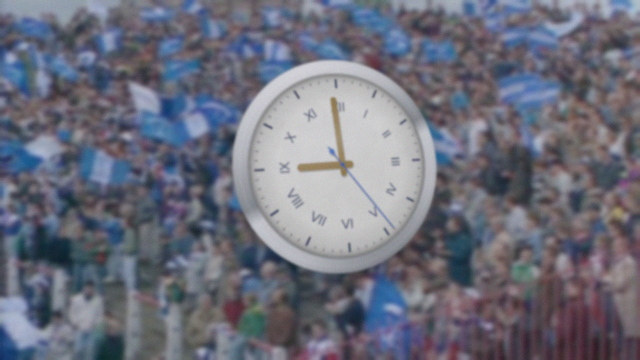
8 h 59 min 24 s
